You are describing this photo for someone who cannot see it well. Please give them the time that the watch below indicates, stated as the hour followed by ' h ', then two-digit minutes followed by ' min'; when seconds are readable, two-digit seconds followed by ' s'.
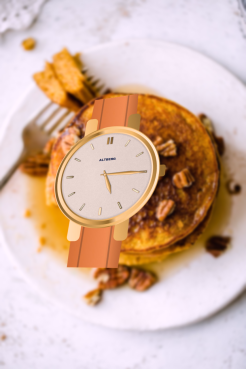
5 h 15 min
